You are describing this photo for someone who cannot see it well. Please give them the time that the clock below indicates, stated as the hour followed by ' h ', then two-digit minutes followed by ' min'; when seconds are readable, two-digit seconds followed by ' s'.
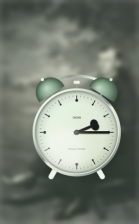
2 h 15 min
